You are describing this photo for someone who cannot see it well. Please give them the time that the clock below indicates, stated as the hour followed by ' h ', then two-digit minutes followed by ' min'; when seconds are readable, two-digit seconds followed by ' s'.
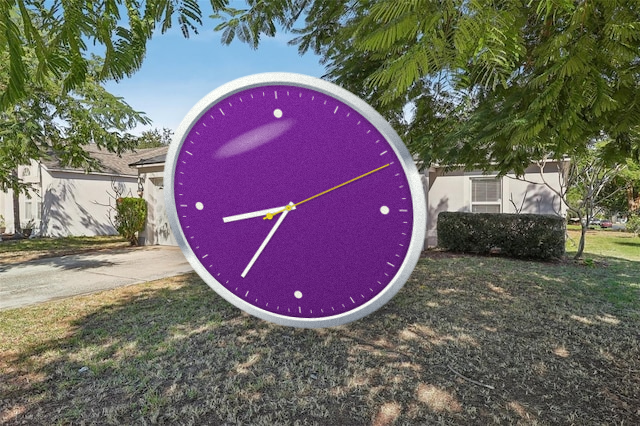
8 h 36 min 11 s
